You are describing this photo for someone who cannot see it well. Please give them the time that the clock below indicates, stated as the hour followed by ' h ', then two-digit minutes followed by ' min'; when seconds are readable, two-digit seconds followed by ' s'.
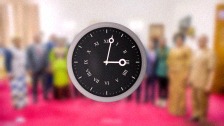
3 h 02 min
